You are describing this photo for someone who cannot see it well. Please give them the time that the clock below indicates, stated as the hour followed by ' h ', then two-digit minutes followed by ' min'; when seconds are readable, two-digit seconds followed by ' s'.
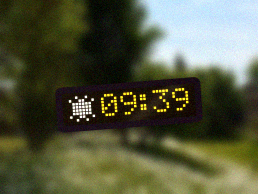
9 h 39 min
